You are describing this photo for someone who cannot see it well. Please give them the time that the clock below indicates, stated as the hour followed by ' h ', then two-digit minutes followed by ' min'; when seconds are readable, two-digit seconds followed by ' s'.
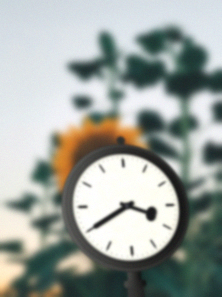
3 h 40 min
